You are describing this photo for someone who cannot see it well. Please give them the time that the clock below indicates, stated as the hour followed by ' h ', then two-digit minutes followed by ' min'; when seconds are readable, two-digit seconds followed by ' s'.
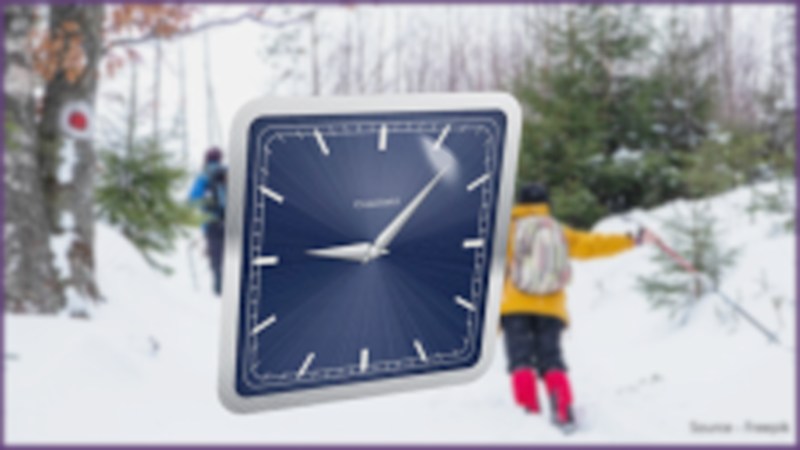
9 h 07 min
